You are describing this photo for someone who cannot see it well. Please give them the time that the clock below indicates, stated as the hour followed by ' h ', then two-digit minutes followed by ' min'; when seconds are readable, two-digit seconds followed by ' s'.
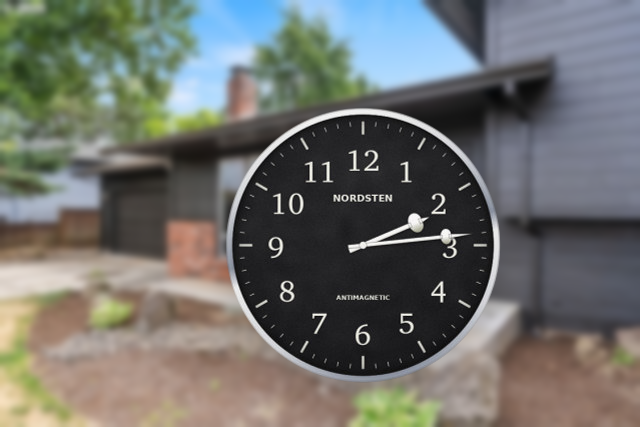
2 h 14 min
